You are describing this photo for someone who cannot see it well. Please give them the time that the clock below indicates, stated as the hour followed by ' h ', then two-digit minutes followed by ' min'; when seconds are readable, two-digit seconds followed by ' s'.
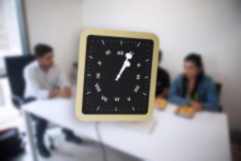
1 h 04 min
